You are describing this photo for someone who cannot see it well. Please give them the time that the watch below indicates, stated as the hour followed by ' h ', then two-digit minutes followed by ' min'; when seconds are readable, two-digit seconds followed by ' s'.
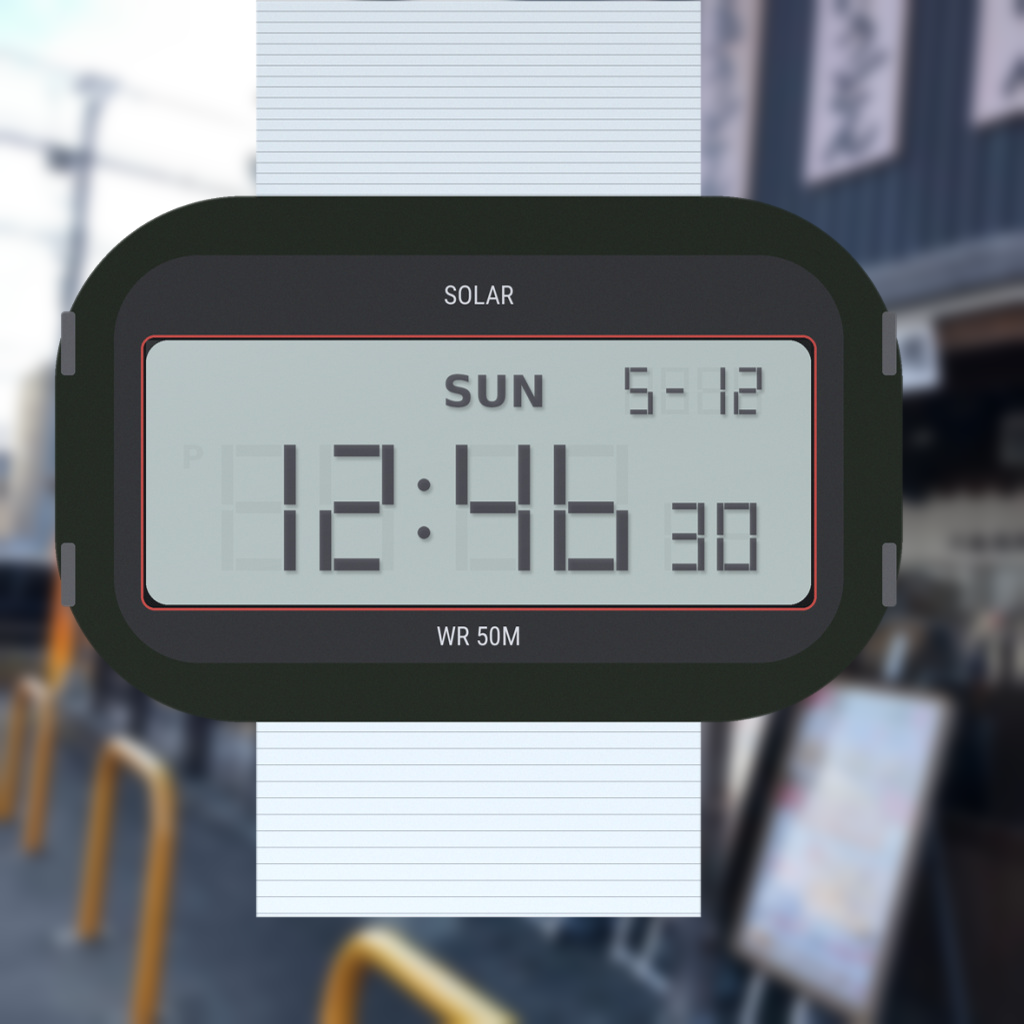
12 h 46 min 30 s
